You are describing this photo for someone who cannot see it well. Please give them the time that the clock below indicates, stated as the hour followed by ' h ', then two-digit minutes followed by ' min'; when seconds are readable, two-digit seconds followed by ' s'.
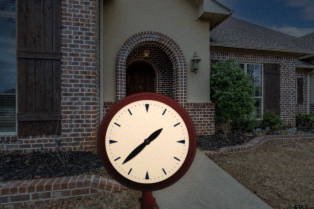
1 h 38 min
